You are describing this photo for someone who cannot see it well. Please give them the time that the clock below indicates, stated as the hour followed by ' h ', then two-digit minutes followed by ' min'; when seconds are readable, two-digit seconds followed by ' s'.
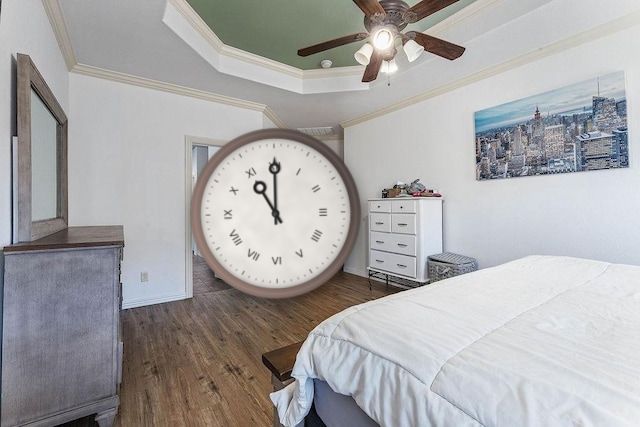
11 h 00 min
